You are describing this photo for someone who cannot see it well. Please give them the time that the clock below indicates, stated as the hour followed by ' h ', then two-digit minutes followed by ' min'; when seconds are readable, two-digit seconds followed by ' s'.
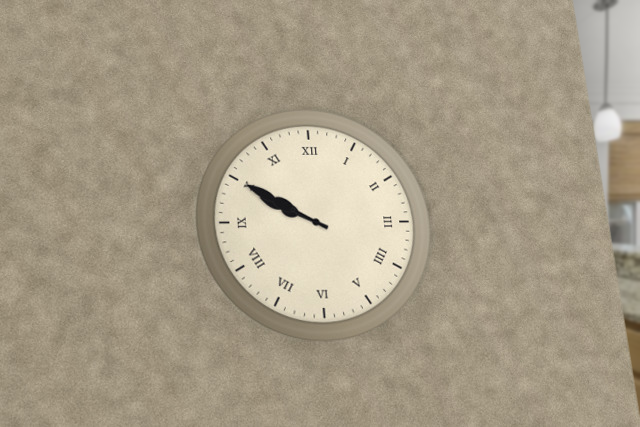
9 h 50 min
